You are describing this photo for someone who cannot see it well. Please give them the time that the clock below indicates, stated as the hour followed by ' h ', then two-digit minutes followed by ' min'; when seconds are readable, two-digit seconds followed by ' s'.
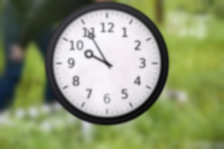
9 h 55 min
